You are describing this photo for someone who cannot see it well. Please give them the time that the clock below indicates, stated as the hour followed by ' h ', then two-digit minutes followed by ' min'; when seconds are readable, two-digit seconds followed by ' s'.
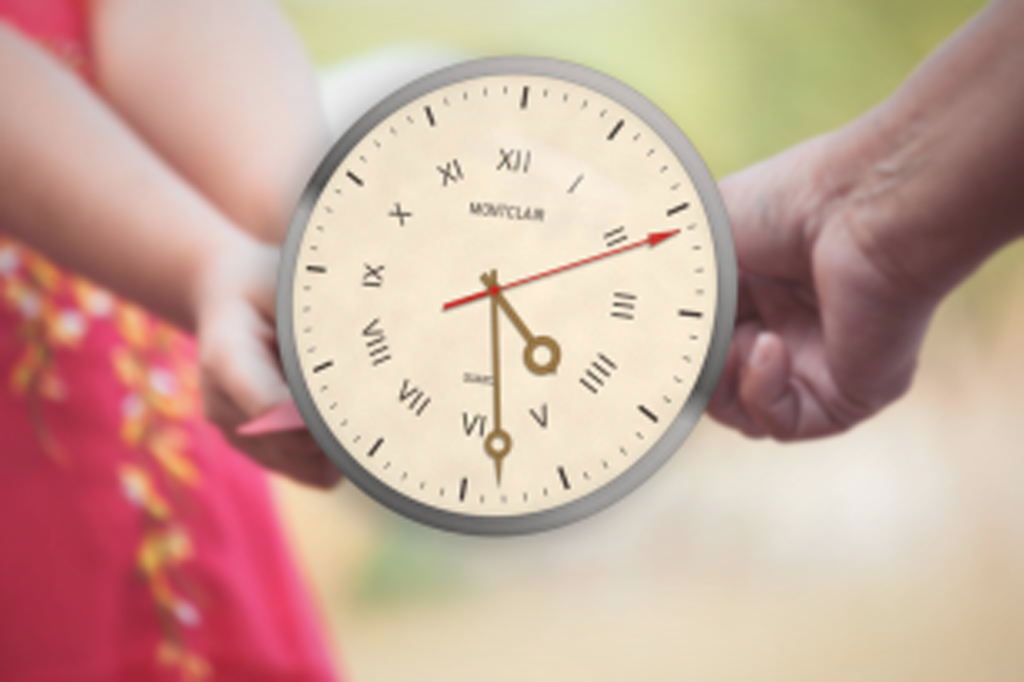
4 h 28 min 11 s
